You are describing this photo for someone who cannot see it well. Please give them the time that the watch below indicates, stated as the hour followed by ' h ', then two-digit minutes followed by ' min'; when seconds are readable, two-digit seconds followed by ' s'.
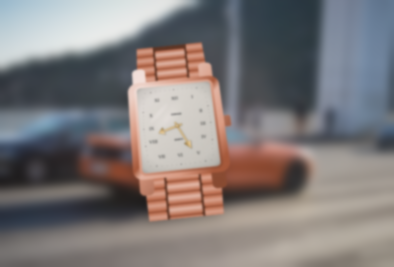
8 h 26 min
